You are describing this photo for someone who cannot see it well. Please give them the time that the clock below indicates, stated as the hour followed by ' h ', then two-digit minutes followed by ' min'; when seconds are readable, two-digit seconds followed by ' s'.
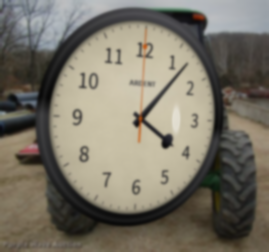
4 h 07 min 00 s
